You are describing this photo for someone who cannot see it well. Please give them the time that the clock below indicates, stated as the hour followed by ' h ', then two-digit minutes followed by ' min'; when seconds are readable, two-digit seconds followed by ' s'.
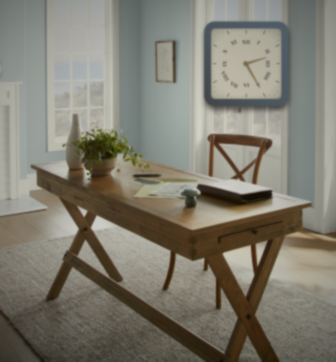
2 h 25 min
